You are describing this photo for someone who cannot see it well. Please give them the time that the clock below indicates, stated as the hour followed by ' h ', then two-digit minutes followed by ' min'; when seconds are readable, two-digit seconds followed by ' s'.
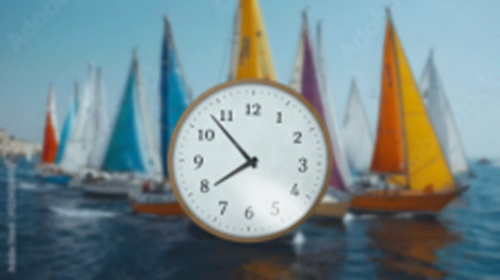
7 h 53 min
